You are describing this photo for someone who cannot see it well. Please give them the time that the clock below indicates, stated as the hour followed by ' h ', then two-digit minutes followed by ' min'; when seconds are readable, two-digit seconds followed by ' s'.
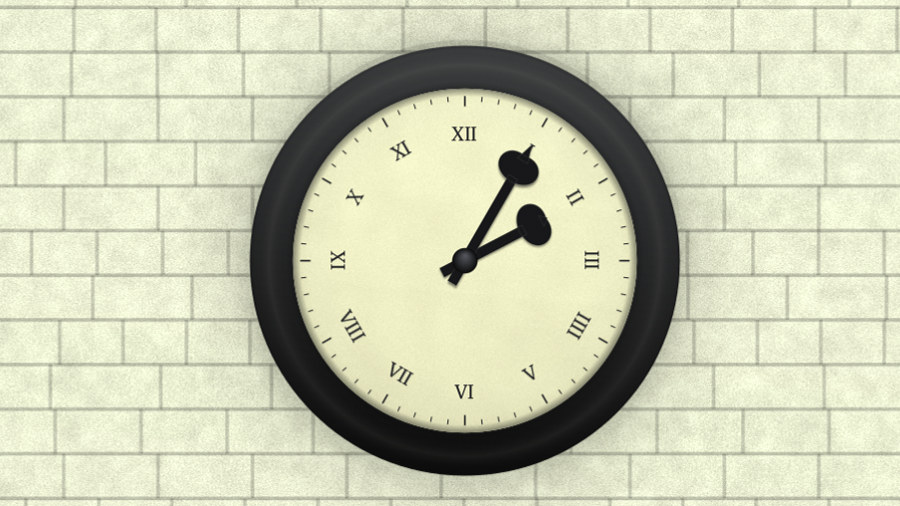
2 h 05 min
